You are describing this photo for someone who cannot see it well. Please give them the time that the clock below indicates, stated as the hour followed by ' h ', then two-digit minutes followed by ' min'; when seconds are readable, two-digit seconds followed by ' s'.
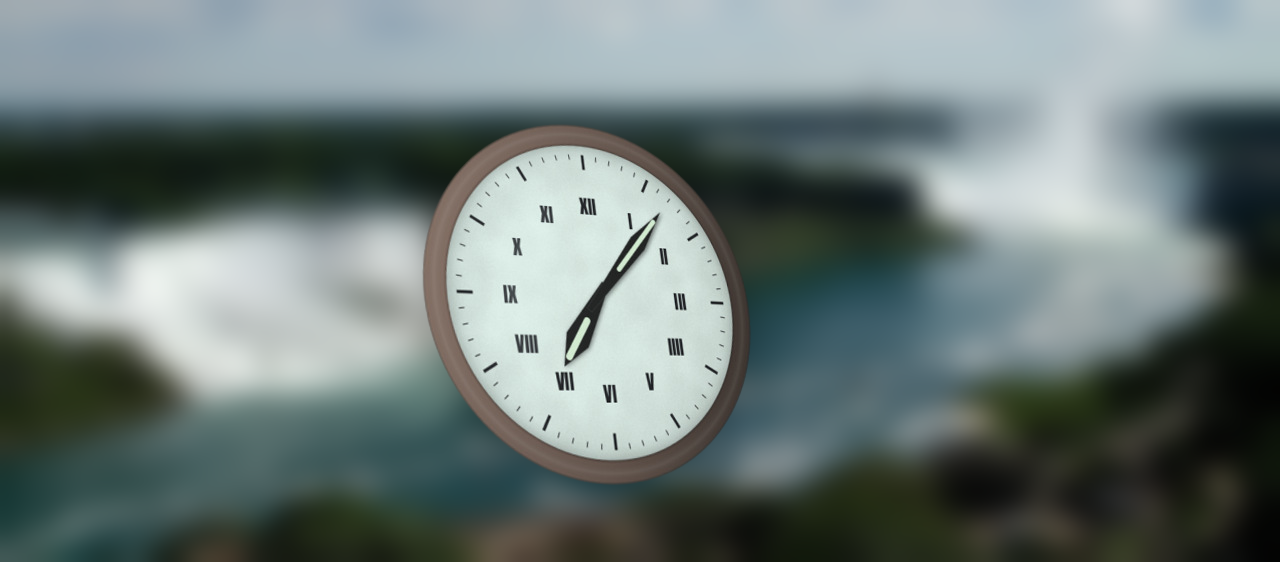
7 h 07 min
